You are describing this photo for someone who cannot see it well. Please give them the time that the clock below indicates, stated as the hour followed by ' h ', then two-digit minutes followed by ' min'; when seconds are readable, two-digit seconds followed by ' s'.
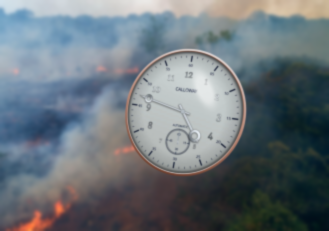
4 h 47 min
